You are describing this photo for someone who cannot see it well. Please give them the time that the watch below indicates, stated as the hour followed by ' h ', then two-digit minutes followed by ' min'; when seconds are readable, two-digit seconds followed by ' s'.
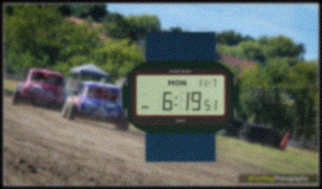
6 h 19 min
